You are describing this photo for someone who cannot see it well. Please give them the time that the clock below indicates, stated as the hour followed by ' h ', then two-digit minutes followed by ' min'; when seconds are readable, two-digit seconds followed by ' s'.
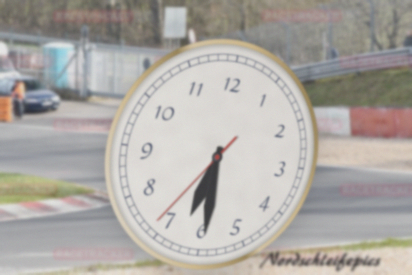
6 h 29 min 36 s
